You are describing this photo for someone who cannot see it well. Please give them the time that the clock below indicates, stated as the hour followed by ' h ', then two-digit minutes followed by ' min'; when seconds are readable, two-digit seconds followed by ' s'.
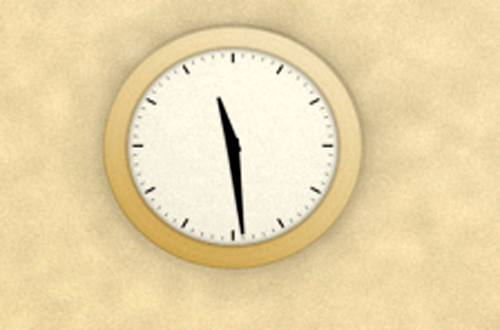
11 h 29 min
